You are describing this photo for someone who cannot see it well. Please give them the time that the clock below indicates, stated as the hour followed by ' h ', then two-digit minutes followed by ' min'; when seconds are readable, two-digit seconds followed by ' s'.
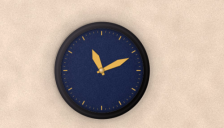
11 h 11 min
